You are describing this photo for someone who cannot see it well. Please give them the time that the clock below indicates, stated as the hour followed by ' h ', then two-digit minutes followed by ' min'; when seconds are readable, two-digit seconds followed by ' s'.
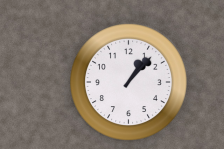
1 h 07 min
